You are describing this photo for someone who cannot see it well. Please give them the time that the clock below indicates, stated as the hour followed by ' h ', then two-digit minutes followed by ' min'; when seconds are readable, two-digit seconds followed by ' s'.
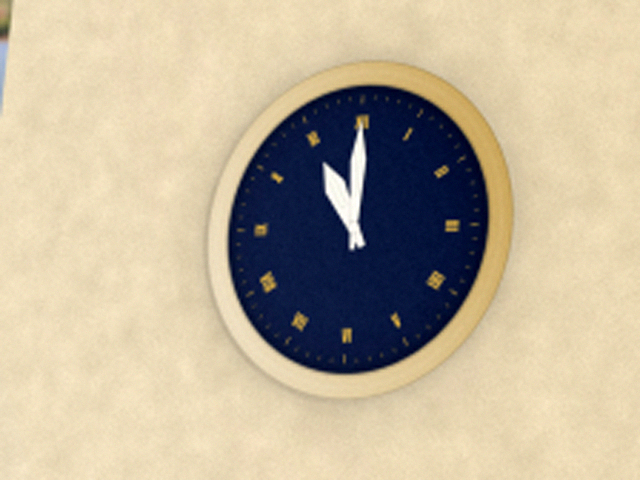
11 h 00 min
